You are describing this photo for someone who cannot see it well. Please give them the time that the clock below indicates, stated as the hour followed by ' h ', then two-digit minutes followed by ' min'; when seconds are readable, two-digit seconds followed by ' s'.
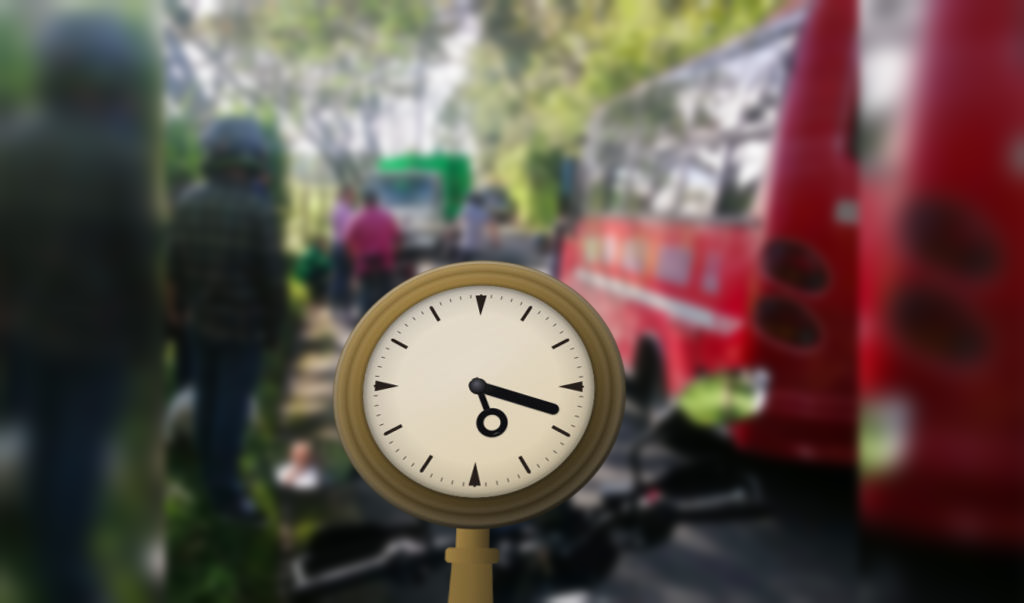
5 h 18 min
